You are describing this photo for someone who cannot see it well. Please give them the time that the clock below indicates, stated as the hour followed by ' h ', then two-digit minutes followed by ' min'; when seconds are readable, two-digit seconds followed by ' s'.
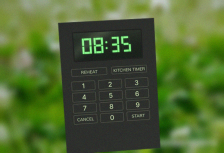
8 h 35 min
